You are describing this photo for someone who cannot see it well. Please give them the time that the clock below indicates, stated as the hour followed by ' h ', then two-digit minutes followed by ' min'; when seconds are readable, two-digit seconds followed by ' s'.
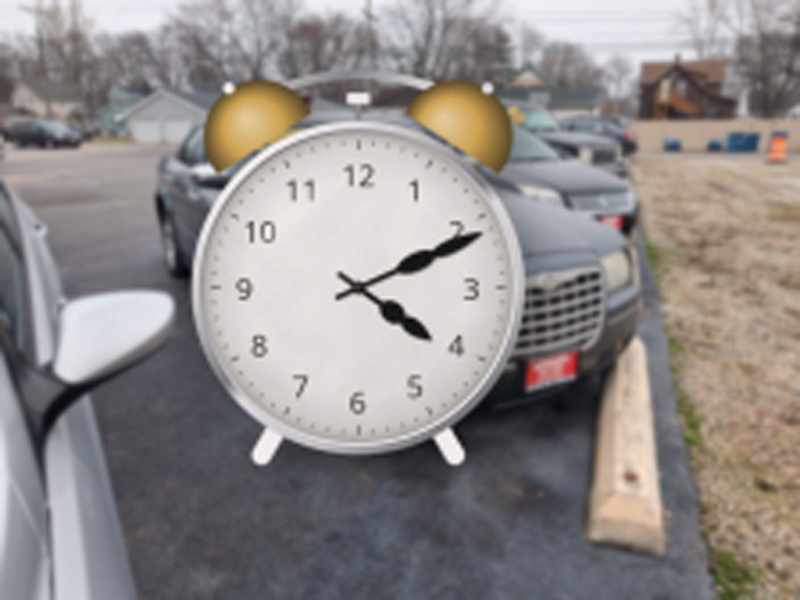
4 h 11 min
